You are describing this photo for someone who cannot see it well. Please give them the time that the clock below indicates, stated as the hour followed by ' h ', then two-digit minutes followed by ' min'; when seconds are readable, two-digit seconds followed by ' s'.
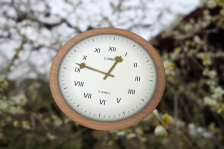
12 h 47 min
